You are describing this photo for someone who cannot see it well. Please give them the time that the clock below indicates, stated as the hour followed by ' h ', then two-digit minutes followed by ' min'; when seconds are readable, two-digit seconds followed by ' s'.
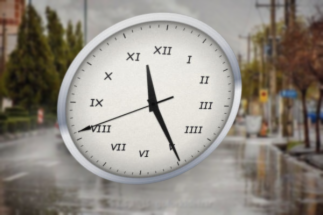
11 h 24 min 41 s
